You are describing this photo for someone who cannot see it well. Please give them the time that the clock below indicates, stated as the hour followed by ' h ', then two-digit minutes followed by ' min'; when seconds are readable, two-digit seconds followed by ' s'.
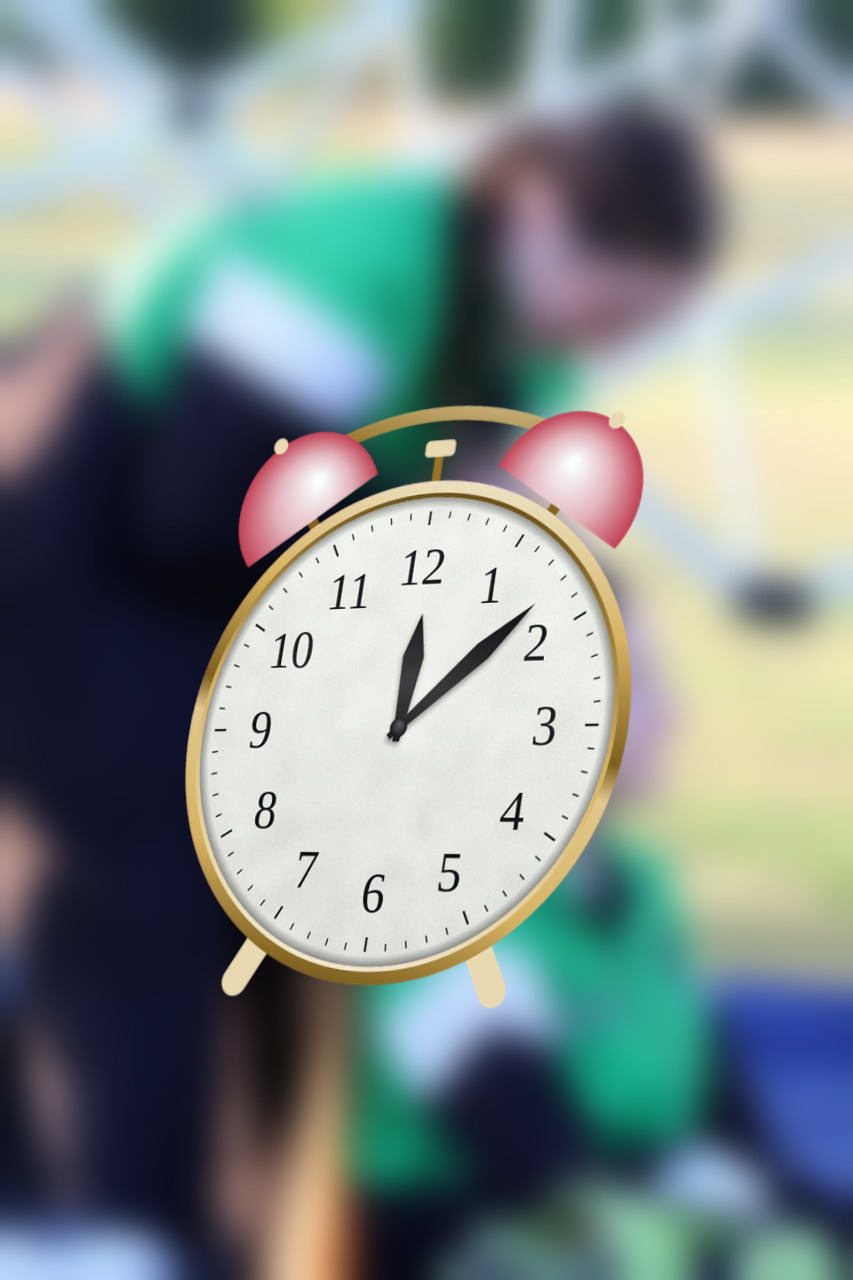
12 h 08 min
